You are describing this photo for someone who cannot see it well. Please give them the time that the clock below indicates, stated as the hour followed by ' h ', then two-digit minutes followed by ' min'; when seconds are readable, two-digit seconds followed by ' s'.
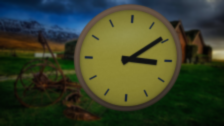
3 h 09 min
